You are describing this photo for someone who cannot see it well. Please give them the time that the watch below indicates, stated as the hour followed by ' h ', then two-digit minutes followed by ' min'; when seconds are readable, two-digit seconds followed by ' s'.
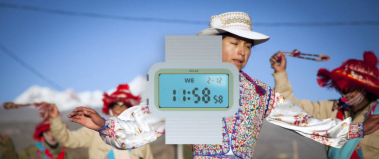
11 h 58 min
